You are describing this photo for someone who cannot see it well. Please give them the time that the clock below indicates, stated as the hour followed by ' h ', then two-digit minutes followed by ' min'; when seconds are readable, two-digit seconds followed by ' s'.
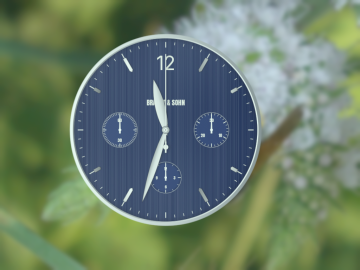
11 h 33 min
